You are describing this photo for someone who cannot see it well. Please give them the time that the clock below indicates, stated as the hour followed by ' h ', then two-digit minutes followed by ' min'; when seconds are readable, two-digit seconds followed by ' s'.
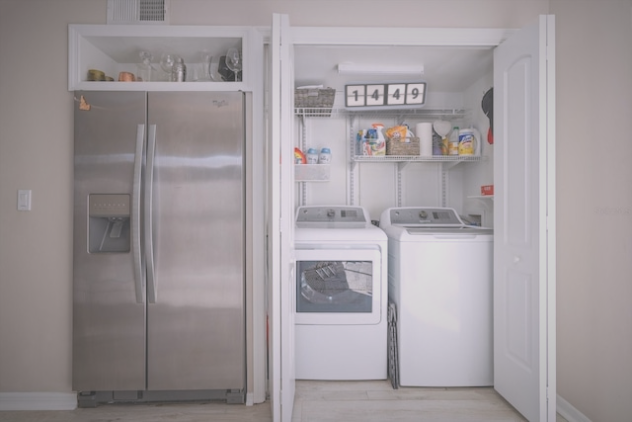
14 h 49 min
